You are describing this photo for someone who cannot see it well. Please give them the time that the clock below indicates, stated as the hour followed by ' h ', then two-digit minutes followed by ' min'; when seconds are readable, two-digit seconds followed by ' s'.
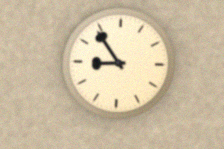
8 h 54 min
